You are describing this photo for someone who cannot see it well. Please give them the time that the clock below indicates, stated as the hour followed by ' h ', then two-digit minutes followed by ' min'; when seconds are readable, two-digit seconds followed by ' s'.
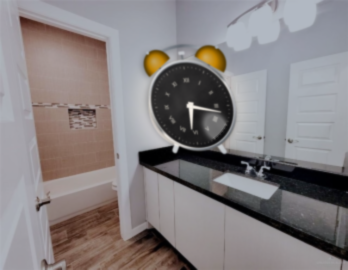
6 h 17 min
